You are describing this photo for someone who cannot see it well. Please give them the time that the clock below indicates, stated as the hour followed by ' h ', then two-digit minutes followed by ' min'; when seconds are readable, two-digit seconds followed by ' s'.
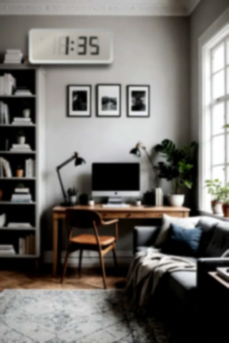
1 h 35 min
